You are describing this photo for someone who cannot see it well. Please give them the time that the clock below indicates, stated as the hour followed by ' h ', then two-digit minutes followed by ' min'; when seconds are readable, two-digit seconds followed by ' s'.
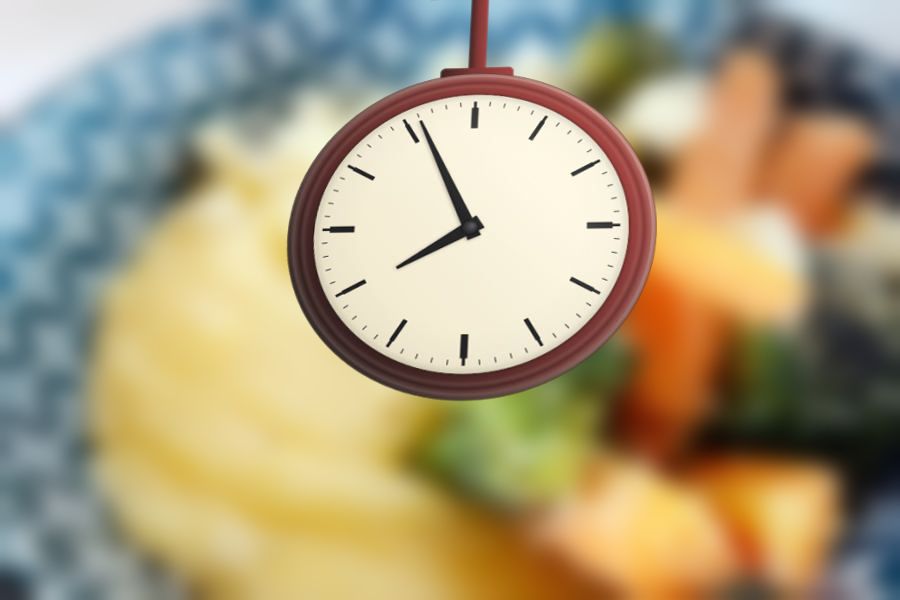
7 h 56 min
